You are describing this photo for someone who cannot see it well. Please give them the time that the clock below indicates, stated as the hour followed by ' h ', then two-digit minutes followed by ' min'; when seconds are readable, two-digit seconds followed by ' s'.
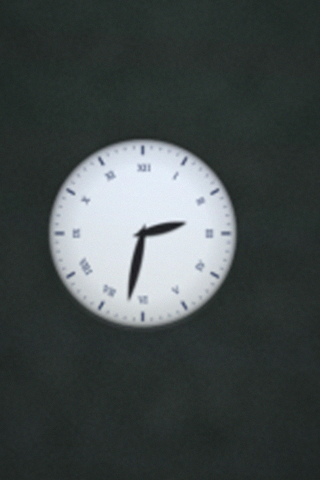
2 h 32 min
